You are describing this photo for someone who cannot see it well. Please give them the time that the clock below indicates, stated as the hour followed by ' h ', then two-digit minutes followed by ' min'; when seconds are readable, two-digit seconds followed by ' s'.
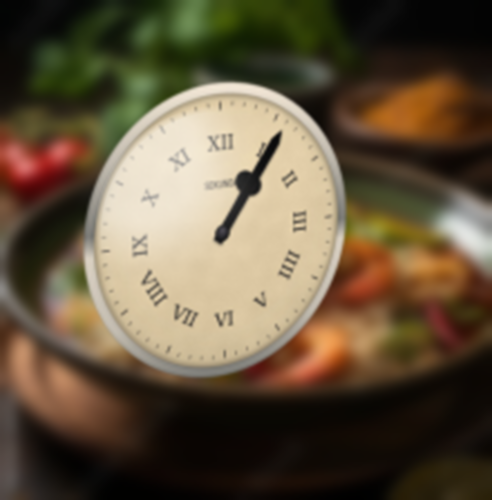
1 h 06 min
